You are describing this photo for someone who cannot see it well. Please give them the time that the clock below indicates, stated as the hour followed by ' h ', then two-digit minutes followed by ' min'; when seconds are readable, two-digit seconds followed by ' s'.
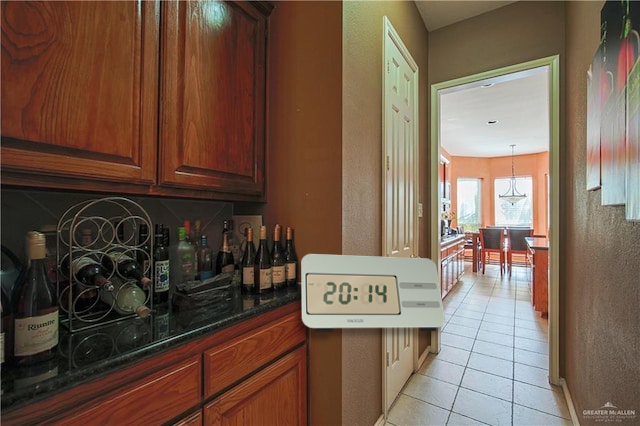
20 h 14 min
